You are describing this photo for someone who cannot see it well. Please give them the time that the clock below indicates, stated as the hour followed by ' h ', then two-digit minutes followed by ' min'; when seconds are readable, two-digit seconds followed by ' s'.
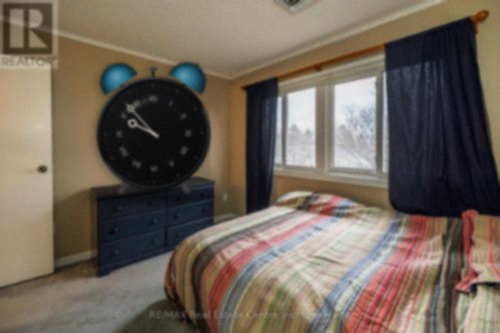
9 h 53 min
